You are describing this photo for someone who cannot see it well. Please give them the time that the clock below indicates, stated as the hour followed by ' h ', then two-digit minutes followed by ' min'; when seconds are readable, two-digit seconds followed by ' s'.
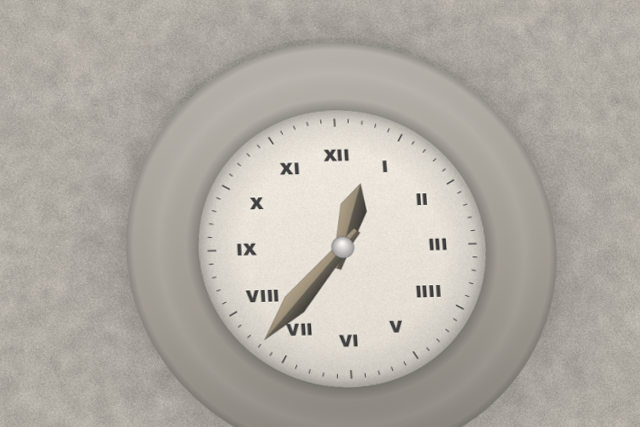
12 h 37 min
